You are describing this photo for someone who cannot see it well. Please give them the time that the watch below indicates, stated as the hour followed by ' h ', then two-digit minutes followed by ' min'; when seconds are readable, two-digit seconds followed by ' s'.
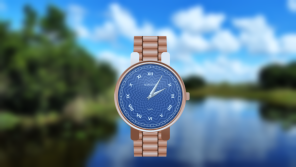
2 h 05 min
